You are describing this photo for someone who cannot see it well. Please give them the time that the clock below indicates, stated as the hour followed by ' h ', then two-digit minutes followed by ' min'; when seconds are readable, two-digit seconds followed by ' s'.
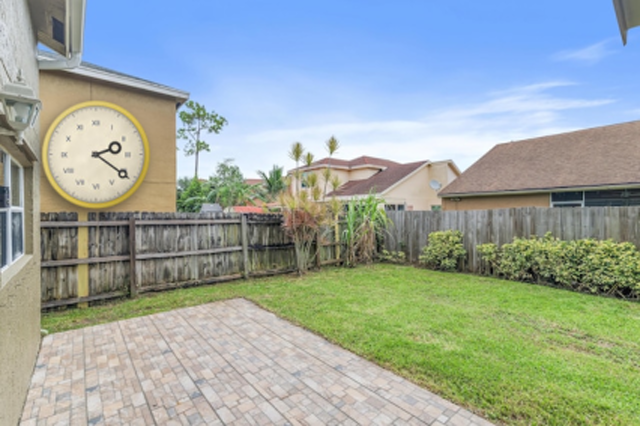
2 h 21 min
